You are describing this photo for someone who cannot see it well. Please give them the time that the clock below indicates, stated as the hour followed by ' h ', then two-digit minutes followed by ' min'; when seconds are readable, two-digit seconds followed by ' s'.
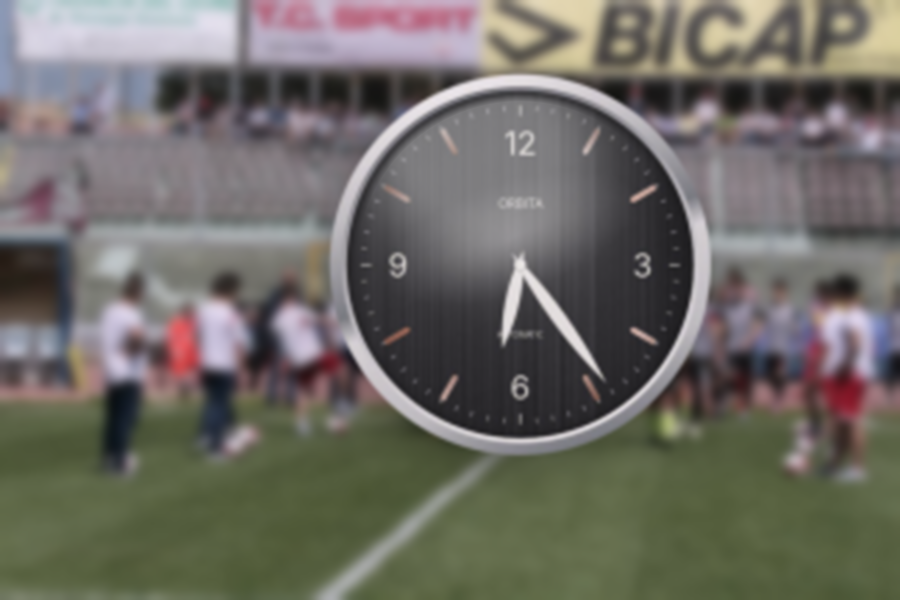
6 h 24 min
